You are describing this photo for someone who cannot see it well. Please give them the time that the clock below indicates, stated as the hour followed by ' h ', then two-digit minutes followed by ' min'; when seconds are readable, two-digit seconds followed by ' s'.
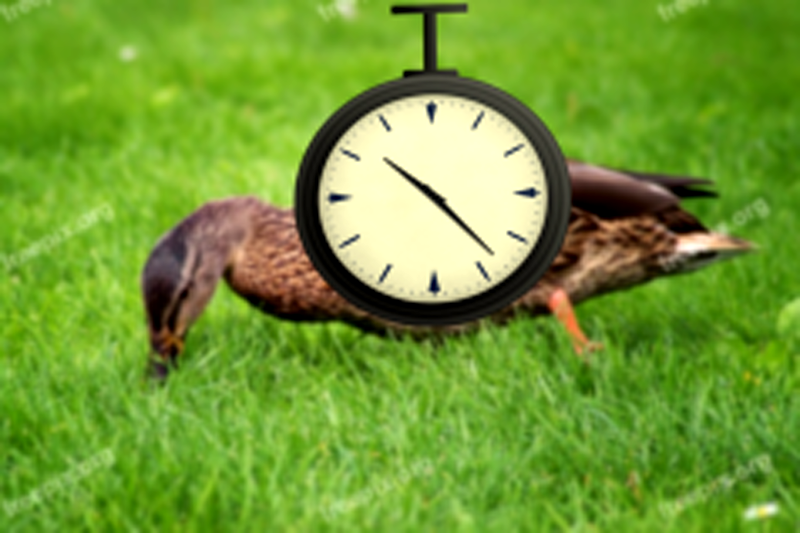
10 h 23 min
